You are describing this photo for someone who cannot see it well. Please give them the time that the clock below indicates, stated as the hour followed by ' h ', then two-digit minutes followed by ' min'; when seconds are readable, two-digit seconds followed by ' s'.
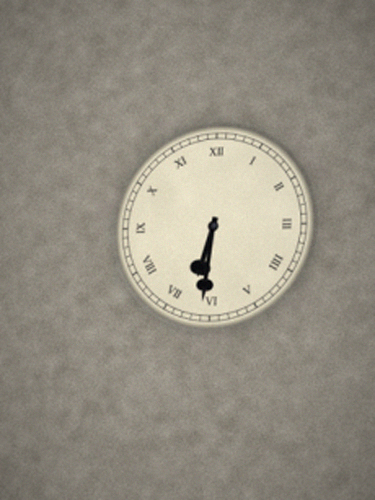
6 h 31 min
